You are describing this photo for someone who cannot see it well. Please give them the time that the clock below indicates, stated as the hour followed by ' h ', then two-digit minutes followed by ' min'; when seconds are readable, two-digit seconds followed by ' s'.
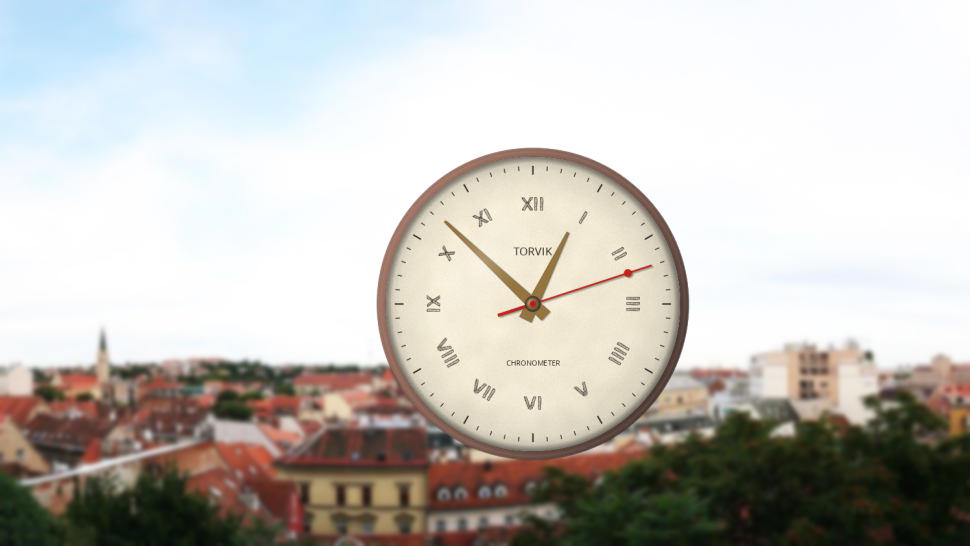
12 h 52 min 12 s
